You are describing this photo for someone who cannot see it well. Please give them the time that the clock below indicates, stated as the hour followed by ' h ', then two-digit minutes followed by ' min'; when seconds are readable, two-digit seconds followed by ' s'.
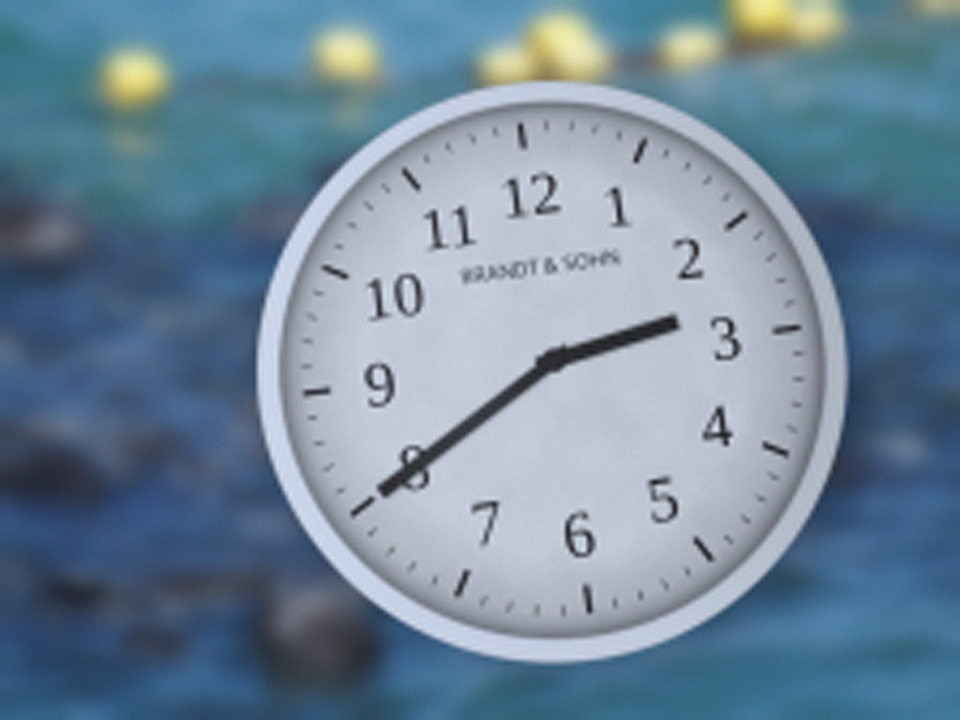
2 h 40 min
